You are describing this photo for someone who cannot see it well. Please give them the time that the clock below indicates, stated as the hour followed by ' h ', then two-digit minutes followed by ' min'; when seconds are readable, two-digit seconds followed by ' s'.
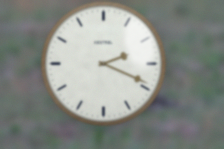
2 h 19 min
